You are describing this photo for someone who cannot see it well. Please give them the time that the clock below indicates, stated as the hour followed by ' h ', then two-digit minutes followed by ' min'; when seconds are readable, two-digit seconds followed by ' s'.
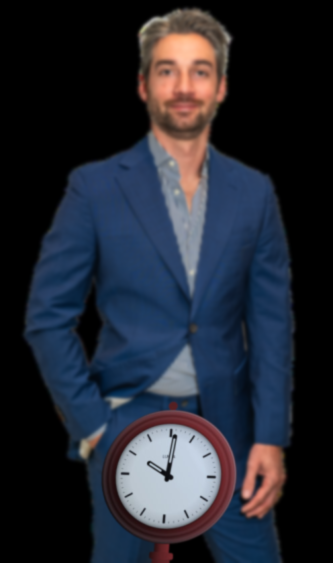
10 h 01 min
